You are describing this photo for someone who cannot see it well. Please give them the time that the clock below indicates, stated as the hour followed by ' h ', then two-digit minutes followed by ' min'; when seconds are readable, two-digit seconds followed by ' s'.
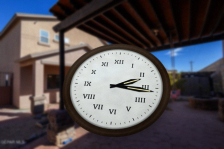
2 h 16 min
